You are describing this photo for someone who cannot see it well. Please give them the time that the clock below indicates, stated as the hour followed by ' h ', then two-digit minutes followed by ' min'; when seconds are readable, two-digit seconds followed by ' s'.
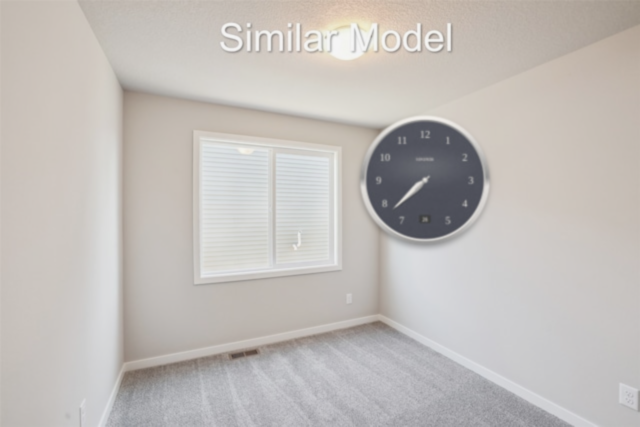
7 h 38 min
